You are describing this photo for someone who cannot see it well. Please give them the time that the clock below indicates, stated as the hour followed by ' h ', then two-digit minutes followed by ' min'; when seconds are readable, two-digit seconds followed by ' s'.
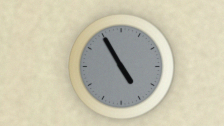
4 h 55 min
